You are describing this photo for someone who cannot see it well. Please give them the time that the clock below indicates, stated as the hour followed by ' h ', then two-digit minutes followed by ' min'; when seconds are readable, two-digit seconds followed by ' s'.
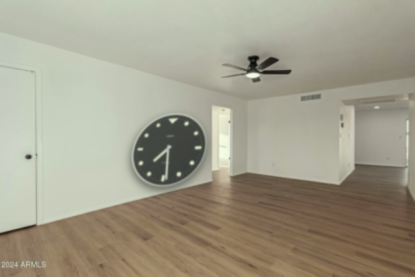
7 h 29 min
